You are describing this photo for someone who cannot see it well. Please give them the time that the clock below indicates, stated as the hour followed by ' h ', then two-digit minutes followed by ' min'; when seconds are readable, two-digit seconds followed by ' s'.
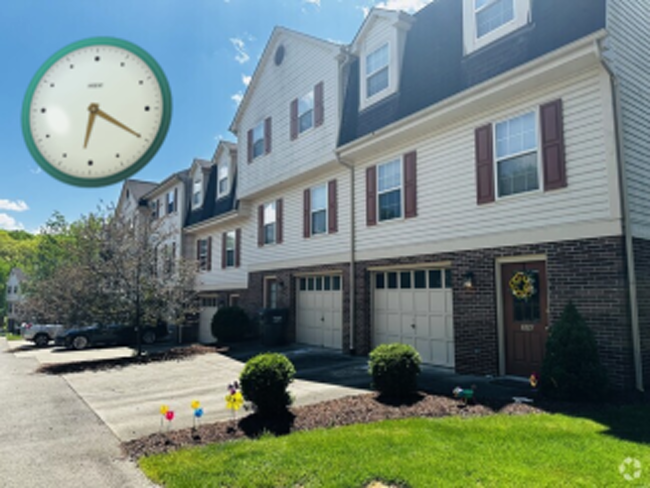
6 h 20 min
